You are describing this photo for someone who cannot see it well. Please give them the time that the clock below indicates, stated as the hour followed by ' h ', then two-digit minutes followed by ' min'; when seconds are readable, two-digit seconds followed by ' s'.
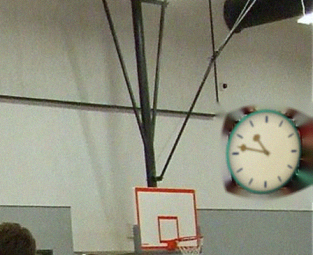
10 h 47 min
